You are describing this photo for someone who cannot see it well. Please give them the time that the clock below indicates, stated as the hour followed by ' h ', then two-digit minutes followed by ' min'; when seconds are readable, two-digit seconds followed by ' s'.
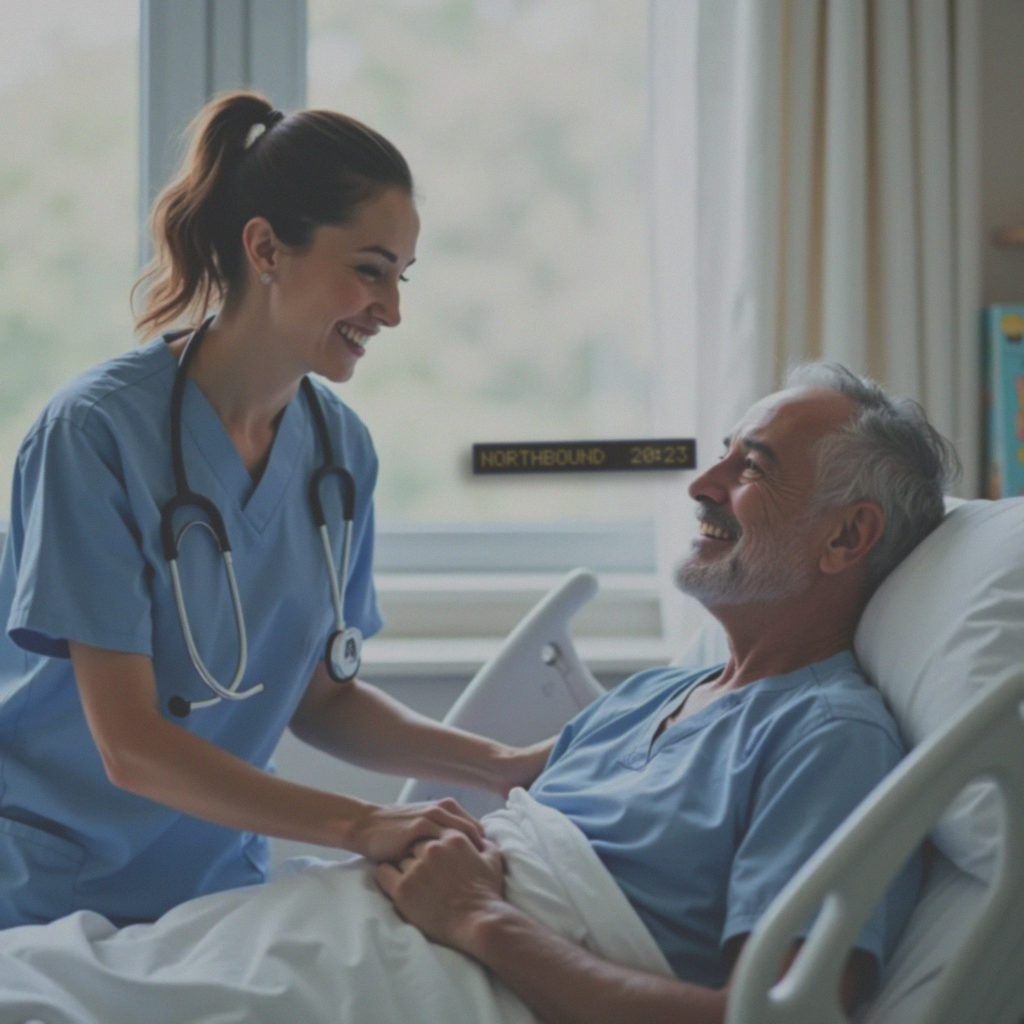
20 h 23 min
